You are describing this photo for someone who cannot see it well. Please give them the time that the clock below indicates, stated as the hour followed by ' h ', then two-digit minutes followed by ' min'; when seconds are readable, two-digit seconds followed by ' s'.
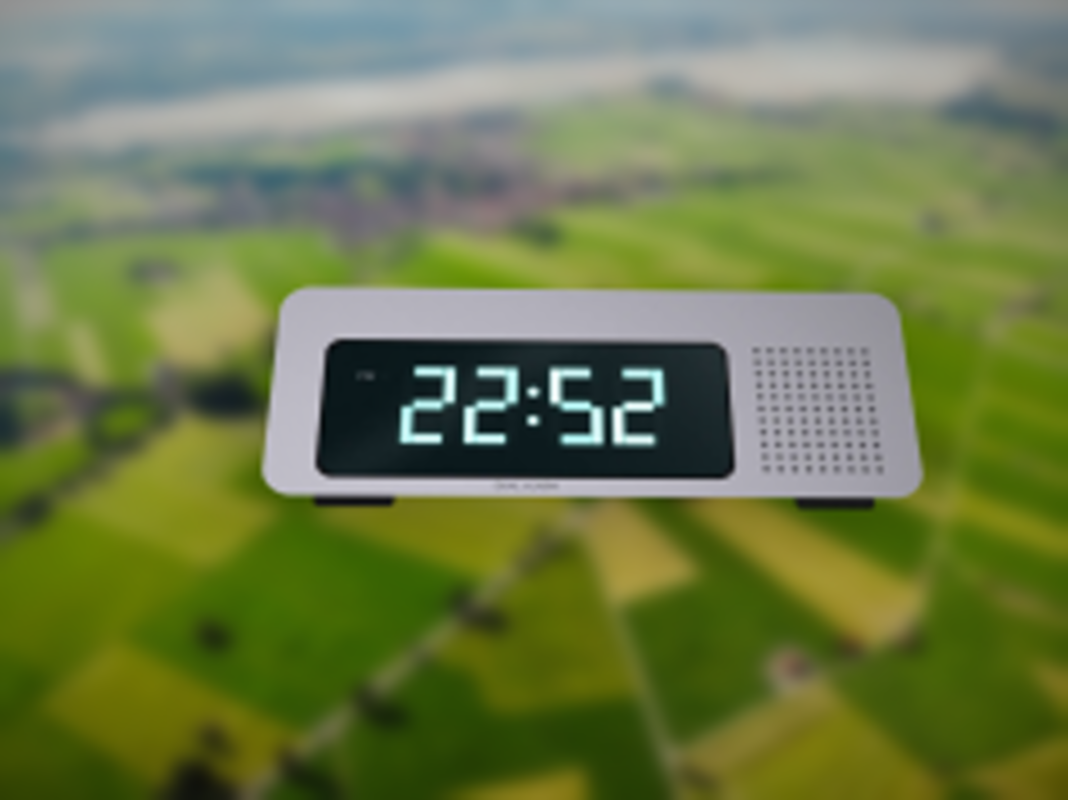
22 h 52 min
